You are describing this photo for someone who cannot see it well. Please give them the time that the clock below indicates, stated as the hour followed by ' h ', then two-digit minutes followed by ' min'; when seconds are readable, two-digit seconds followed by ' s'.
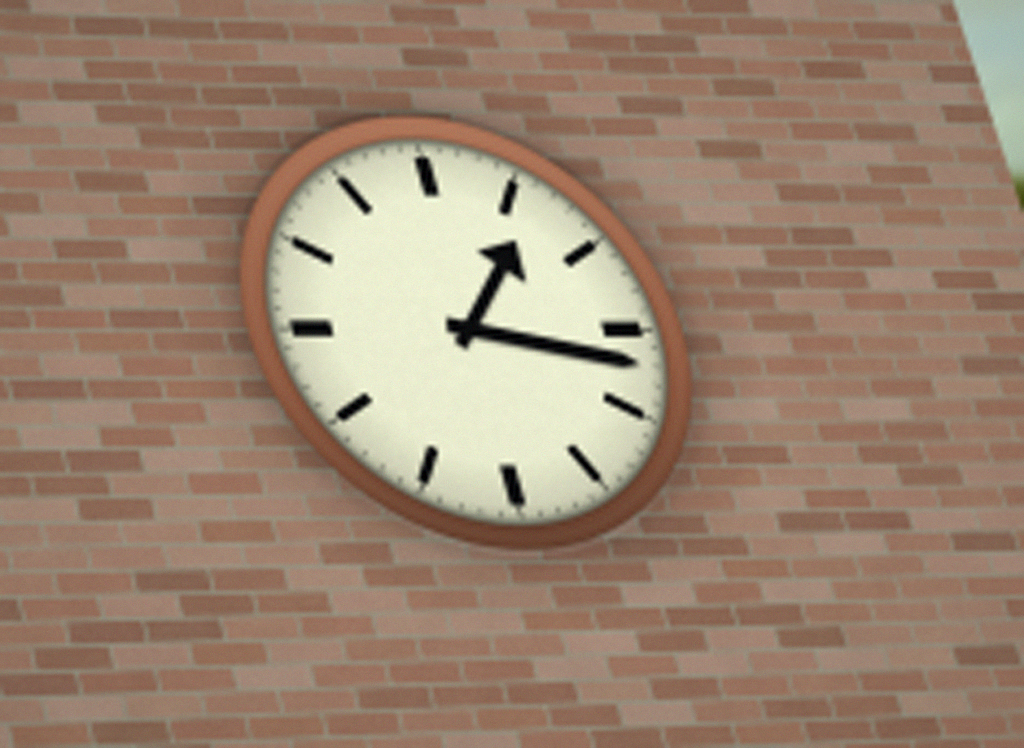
1 h 17 min
